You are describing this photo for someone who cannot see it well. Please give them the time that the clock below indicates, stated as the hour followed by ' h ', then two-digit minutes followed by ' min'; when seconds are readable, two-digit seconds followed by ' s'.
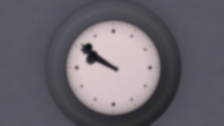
9 h 51 min
